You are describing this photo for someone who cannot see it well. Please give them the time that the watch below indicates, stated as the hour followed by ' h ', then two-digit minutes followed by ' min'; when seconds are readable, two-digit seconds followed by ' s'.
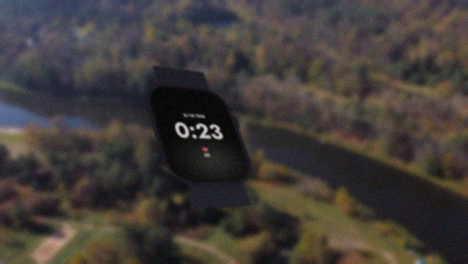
0 h 23 min
